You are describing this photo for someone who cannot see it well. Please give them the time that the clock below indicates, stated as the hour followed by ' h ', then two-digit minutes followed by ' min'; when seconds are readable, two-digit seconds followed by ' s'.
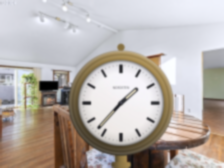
1 h 37 min
